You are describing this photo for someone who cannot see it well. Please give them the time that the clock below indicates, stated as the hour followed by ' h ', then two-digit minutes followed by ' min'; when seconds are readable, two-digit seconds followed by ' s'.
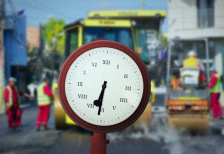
6 h 31 min
